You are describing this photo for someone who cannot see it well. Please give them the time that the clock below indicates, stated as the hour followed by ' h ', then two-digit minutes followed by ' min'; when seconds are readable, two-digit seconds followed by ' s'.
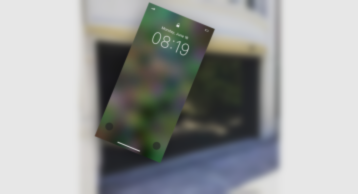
8 h 19 min
